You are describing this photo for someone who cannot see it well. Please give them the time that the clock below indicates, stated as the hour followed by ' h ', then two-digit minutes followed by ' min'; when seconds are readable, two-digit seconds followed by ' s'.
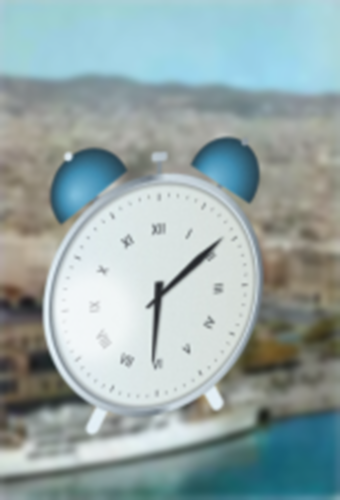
6 h 09 min
